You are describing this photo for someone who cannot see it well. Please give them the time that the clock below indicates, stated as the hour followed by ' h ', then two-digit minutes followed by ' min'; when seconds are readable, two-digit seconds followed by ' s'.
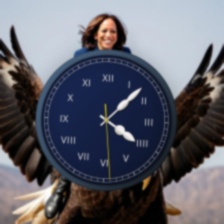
4 h 07 min 29 s
